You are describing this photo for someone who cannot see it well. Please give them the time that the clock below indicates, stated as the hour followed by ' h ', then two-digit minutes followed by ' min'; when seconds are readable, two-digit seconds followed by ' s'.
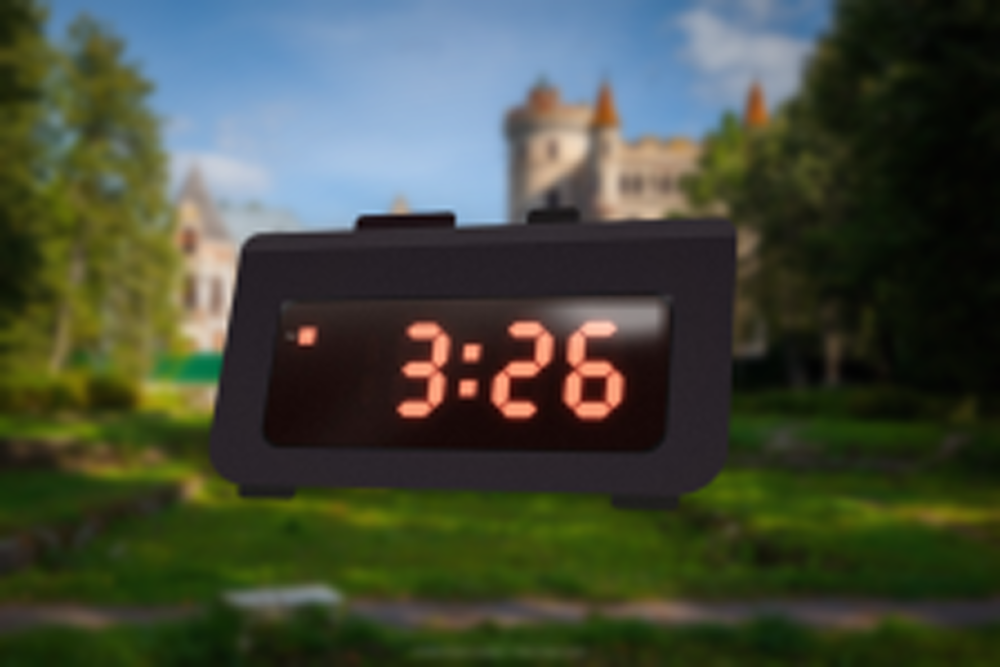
3 h 26 min
